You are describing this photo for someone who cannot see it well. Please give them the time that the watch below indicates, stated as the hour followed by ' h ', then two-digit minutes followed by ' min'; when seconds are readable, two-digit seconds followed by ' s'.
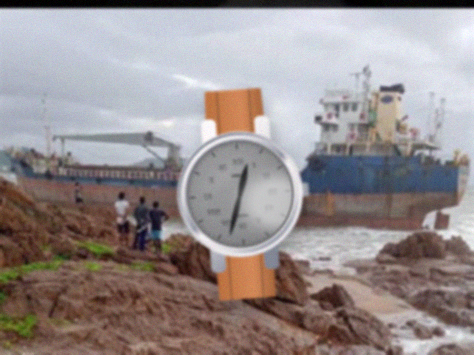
12 h 33 min
